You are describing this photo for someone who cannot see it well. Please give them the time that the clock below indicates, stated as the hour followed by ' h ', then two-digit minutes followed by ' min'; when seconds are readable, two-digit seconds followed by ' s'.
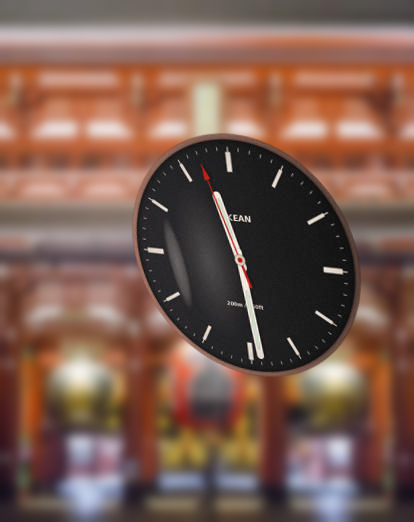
11 h 28 min 57 s
